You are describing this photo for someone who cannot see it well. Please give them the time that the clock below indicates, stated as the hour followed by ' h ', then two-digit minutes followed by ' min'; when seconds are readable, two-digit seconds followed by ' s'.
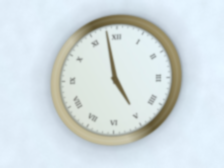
4 h 58 min
